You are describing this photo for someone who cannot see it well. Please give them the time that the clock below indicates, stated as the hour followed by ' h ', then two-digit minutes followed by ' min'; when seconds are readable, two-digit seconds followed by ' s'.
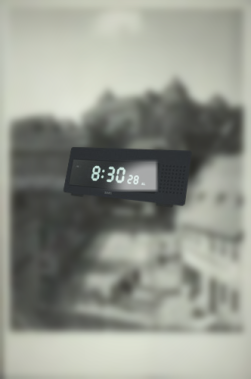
8 h 30 min 28 s
